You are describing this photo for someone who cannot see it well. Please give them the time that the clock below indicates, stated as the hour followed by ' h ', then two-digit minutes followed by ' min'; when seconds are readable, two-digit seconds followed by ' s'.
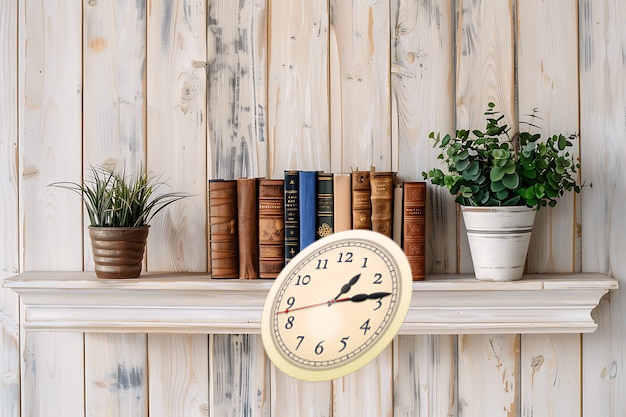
1 h 13 min 43 s
